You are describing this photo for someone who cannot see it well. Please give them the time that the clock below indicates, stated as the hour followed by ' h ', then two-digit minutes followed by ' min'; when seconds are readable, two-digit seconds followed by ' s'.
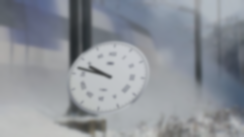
9 h 47 min
